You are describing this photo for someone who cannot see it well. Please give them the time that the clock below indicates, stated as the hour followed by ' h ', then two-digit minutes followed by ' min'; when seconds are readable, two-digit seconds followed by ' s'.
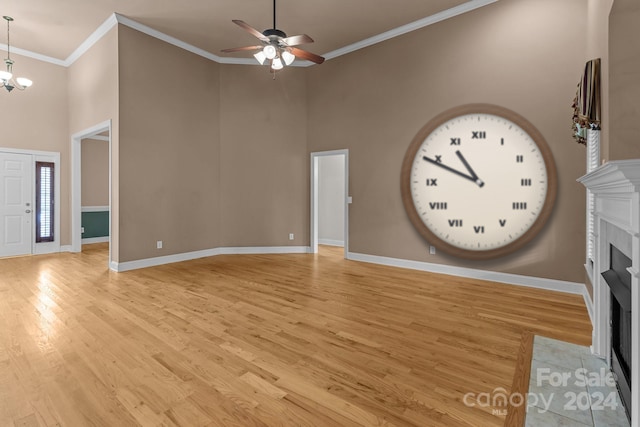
10 h 49 min
